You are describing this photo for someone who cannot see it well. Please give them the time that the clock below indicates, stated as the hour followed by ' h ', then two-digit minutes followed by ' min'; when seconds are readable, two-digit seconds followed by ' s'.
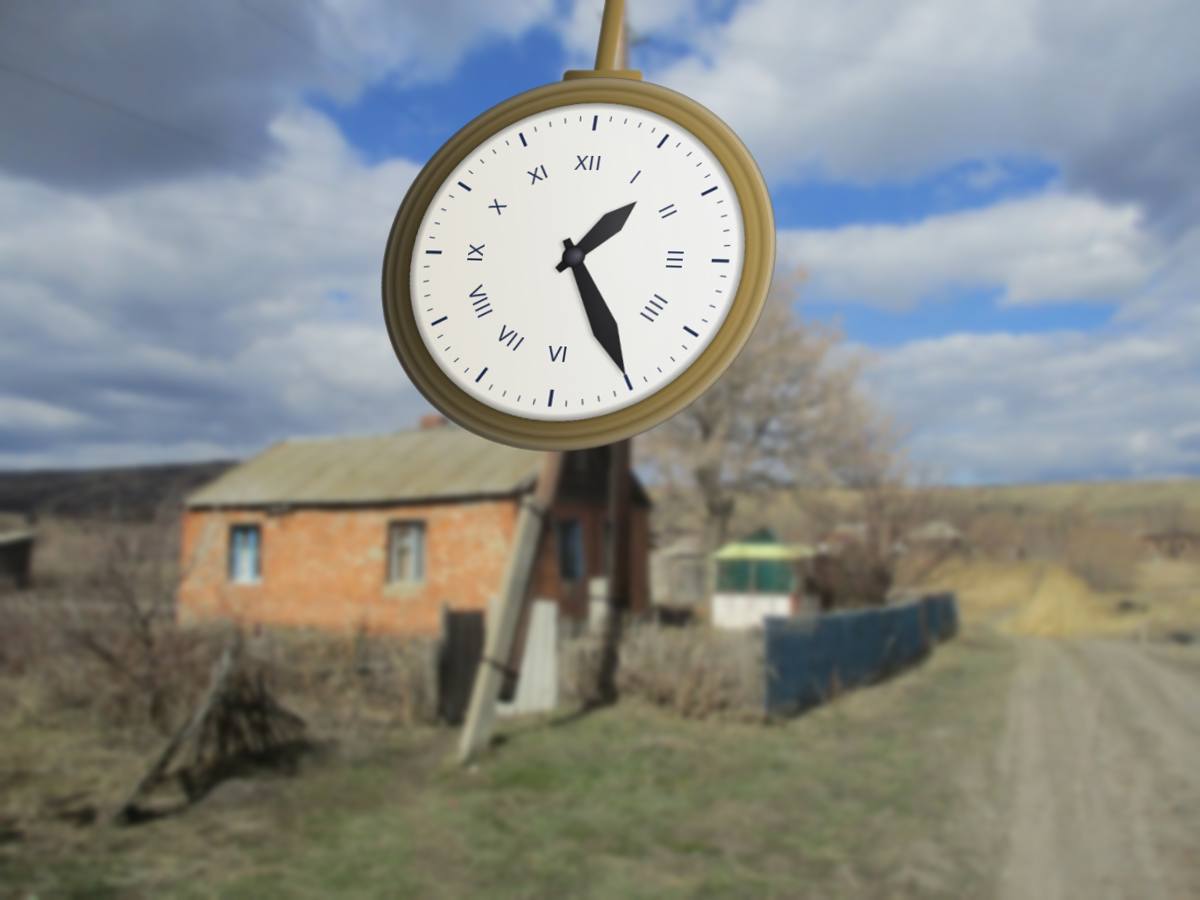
1 h 25 min
